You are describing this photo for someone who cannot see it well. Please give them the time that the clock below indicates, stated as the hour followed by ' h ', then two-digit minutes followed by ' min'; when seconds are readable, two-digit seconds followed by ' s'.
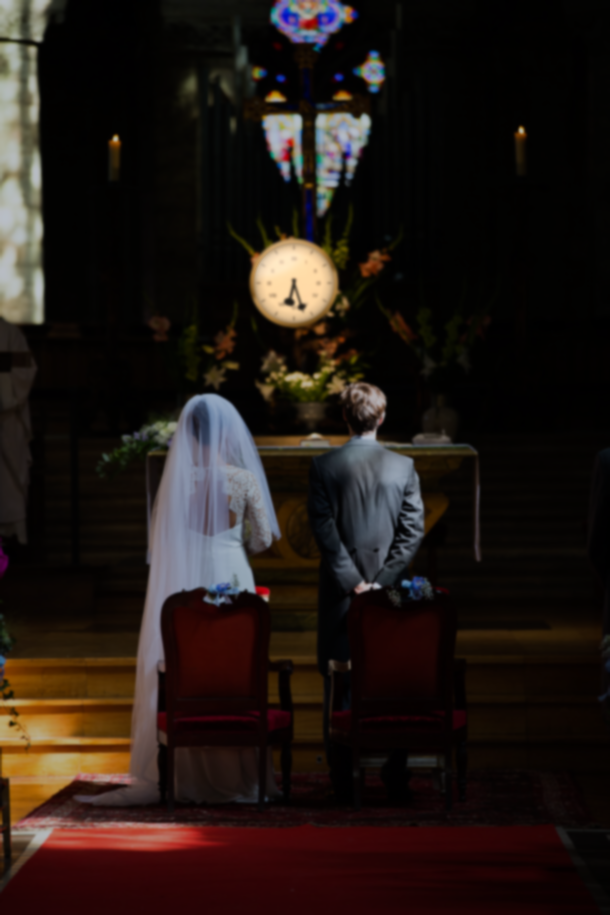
6 h 27 min
